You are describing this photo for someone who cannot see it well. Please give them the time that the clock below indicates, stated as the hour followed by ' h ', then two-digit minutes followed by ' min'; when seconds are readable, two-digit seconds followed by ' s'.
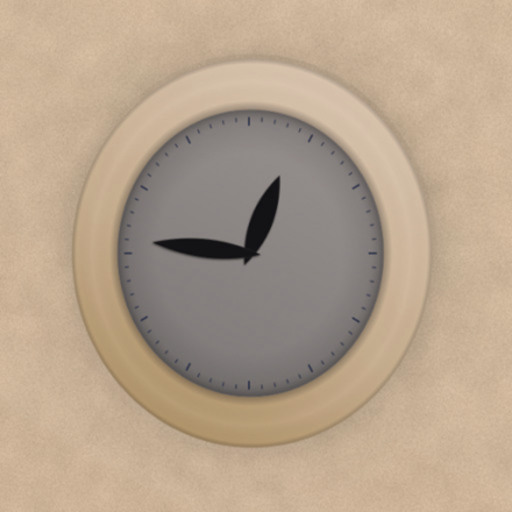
12 h 46 min
